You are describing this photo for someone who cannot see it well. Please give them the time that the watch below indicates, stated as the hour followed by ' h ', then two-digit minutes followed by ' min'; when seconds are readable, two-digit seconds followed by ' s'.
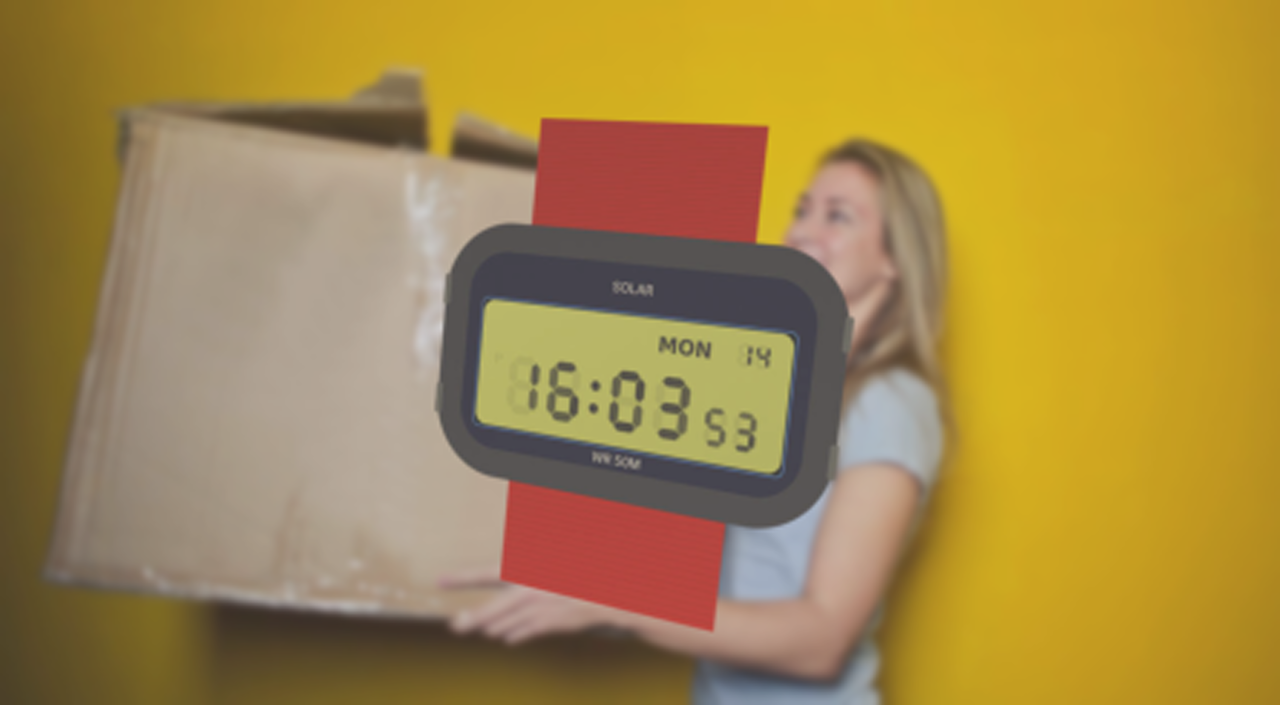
16 h 03 min 53 s
